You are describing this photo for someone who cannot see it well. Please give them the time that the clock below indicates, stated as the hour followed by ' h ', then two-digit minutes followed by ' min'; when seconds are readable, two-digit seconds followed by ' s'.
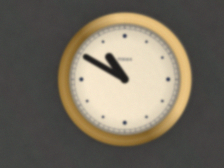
10 h 50 min
